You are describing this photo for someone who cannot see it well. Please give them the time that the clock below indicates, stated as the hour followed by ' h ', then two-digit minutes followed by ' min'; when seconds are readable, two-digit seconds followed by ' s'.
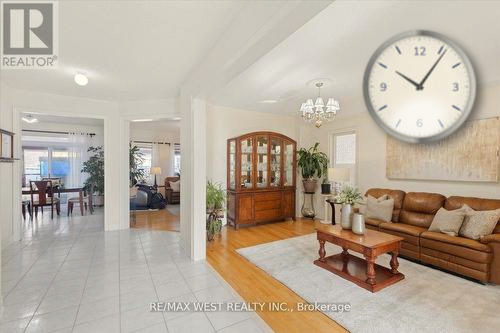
10 h 06 min
